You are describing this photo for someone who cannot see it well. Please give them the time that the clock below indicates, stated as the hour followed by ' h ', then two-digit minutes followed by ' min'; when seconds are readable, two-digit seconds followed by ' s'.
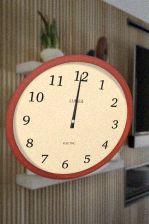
12 h 00 min
